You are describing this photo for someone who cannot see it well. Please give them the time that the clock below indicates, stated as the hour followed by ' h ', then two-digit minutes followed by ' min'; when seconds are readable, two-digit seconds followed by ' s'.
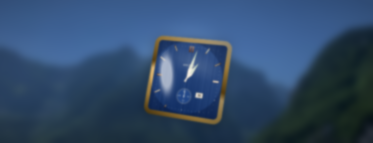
1 h 02 min
